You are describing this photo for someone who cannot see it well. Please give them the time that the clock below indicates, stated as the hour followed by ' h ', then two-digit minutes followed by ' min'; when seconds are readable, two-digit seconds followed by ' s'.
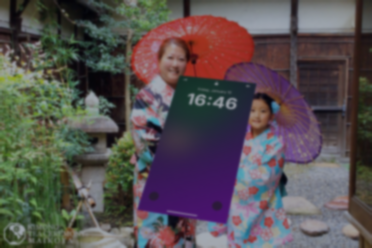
16 h 46 min
